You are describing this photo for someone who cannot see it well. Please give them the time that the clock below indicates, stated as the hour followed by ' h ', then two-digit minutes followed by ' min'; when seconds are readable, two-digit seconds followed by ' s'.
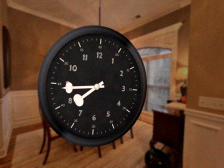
7 h 44 min
